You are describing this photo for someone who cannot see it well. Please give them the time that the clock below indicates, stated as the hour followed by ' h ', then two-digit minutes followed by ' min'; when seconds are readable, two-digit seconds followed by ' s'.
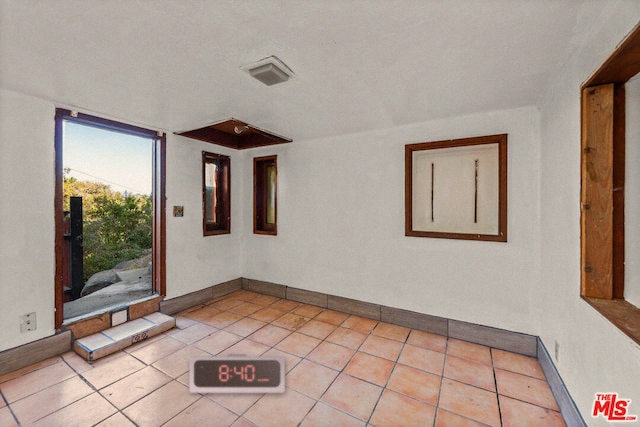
8 h 40 min
